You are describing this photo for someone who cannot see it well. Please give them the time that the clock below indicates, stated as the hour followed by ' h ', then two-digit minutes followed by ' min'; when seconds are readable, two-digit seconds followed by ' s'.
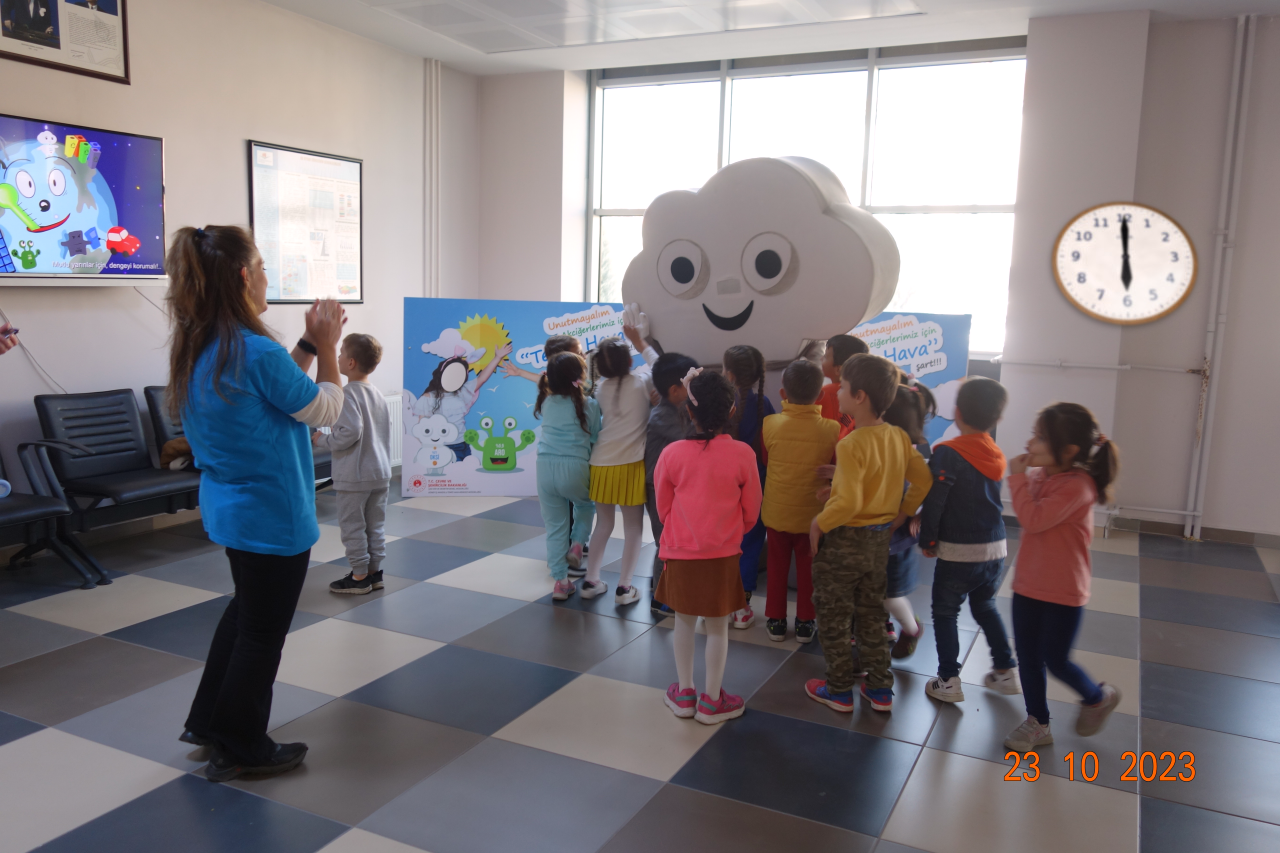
6 h 00 min
